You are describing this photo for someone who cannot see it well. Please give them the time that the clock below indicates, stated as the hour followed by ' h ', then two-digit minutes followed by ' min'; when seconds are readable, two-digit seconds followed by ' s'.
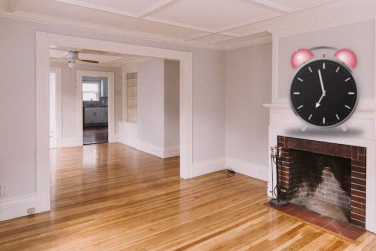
6 h 58 min
